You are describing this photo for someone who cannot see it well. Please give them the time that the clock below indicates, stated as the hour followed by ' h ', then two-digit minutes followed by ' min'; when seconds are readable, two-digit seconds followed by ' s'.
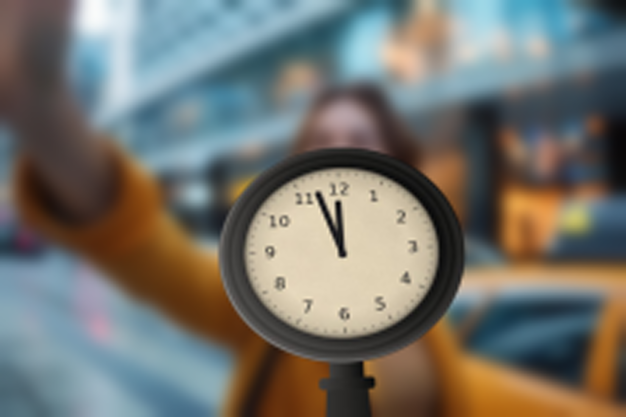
11 h 57 min
